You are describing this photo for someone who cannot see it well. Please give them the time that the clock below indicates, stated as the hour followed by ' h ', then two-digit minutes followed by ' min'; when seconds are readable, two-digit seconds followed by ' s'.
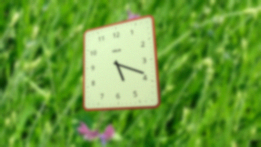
5 h 19 min
